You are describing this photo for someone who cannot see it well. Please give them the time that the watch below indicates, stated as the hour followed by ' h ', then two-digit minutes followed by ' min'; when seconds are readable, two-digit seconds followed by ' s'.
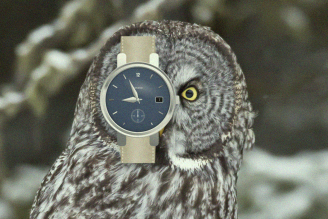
8 h 56 min
